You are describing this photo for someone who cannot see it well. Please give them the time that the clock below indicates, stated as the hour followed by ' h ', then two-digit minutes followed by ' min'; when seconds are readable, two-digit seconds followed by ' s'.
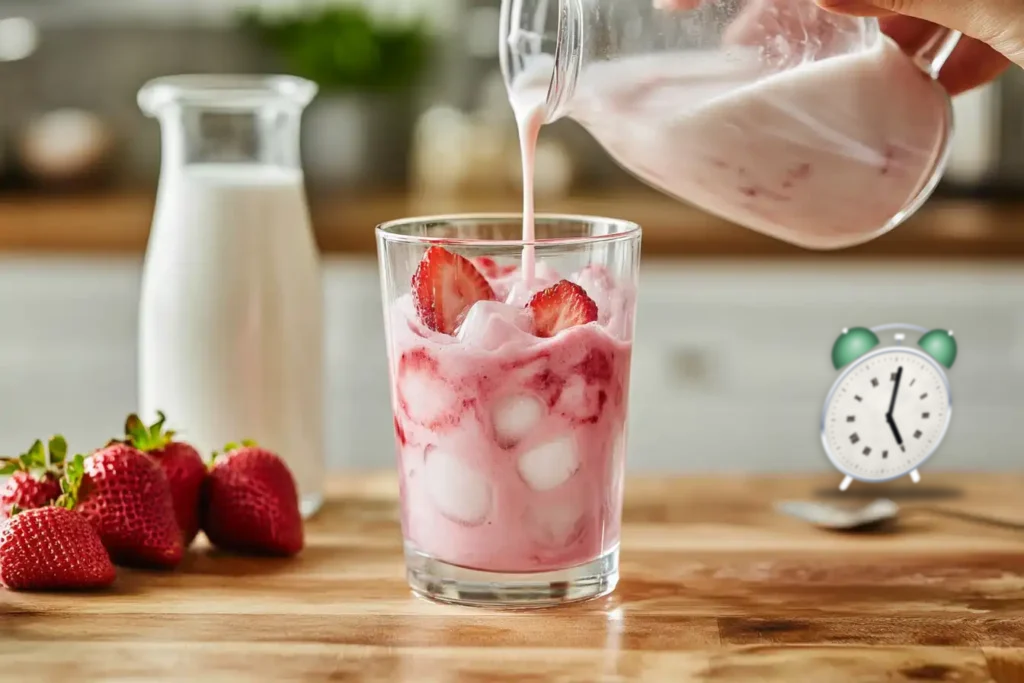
5 h 01 min
